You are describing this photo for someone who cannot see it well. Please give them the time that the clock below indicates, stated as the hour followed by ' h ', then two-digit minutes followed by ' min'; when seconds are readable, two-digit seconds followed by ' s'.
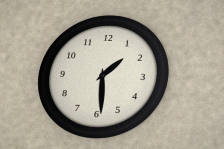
1 h 29 min
